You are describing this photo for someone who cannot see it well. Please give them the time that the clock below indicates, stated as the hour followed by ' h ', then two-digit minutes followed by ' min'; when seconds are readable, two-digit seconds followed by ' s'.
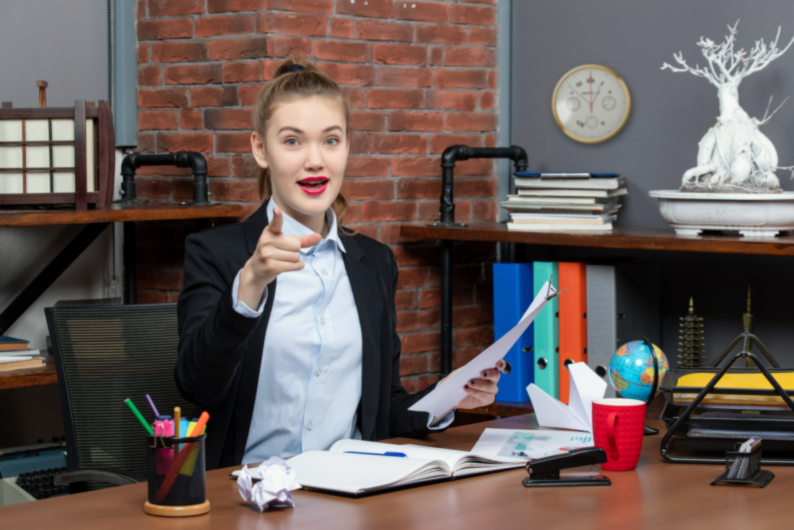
12 h 52 min
